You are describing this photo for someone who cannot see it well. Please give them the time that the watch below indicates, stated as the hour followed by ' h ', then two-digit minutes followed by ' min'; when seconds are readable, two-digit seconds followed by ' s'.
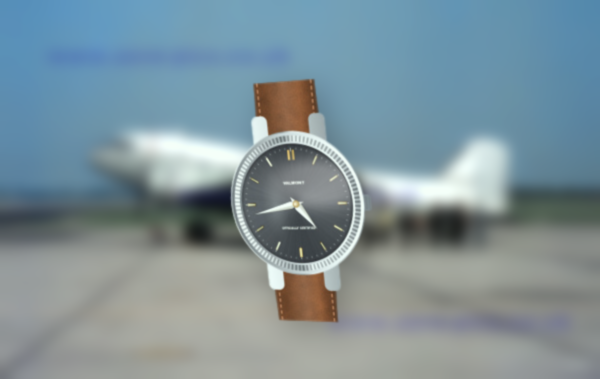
4 h 43 min
